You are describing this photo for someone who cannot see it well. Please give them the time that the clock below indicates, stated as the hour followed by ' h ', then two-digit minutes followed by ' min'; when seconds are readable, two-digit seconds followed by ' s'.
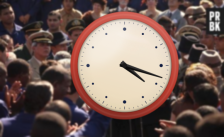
4 h 18 min
